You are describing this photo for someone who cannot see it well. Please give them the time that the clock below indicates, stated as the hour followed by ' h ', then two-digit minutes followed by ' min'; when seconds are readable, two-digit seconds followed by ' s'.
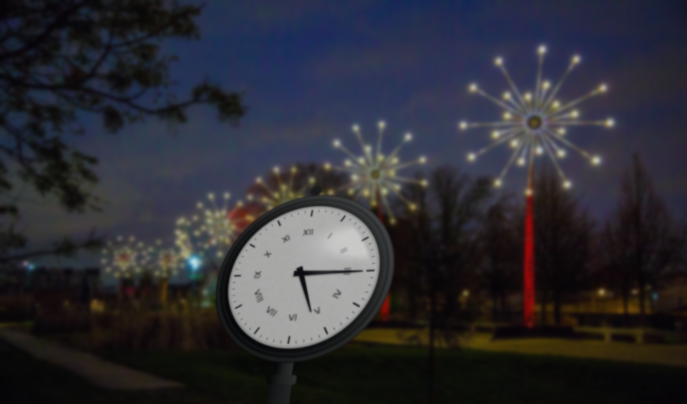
5 h 15 min
